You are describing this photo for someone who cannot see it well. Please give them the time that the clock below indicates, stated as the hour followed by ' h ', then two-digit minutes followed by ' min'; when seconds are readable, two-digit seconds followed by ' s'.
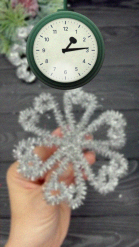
1 h 14 min
